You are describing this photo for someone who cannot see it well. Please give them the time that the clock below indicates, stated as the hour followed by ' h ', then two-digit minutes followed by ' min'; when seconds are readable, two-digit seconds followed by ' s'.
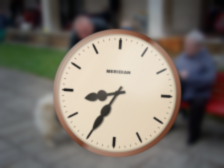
8 h 35 min
